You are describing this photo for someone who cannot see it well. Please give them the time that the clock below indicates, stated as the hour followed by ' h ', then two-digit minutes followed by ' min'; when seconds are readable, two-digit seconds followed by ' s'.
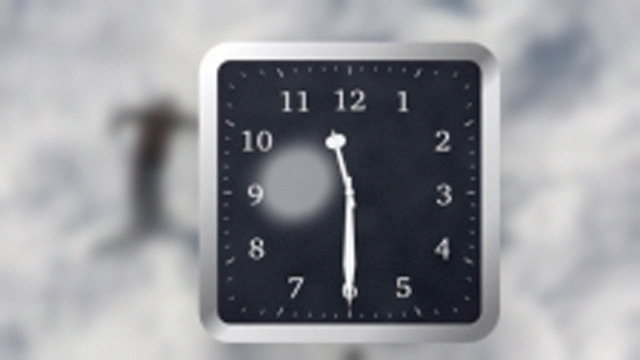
11 h 30 min
